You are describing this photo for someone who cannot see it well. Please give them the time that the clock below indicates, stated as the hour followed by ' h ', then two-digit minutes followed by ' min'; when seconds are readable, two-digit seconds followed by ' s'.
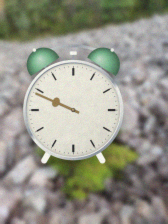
9 h 49 min
